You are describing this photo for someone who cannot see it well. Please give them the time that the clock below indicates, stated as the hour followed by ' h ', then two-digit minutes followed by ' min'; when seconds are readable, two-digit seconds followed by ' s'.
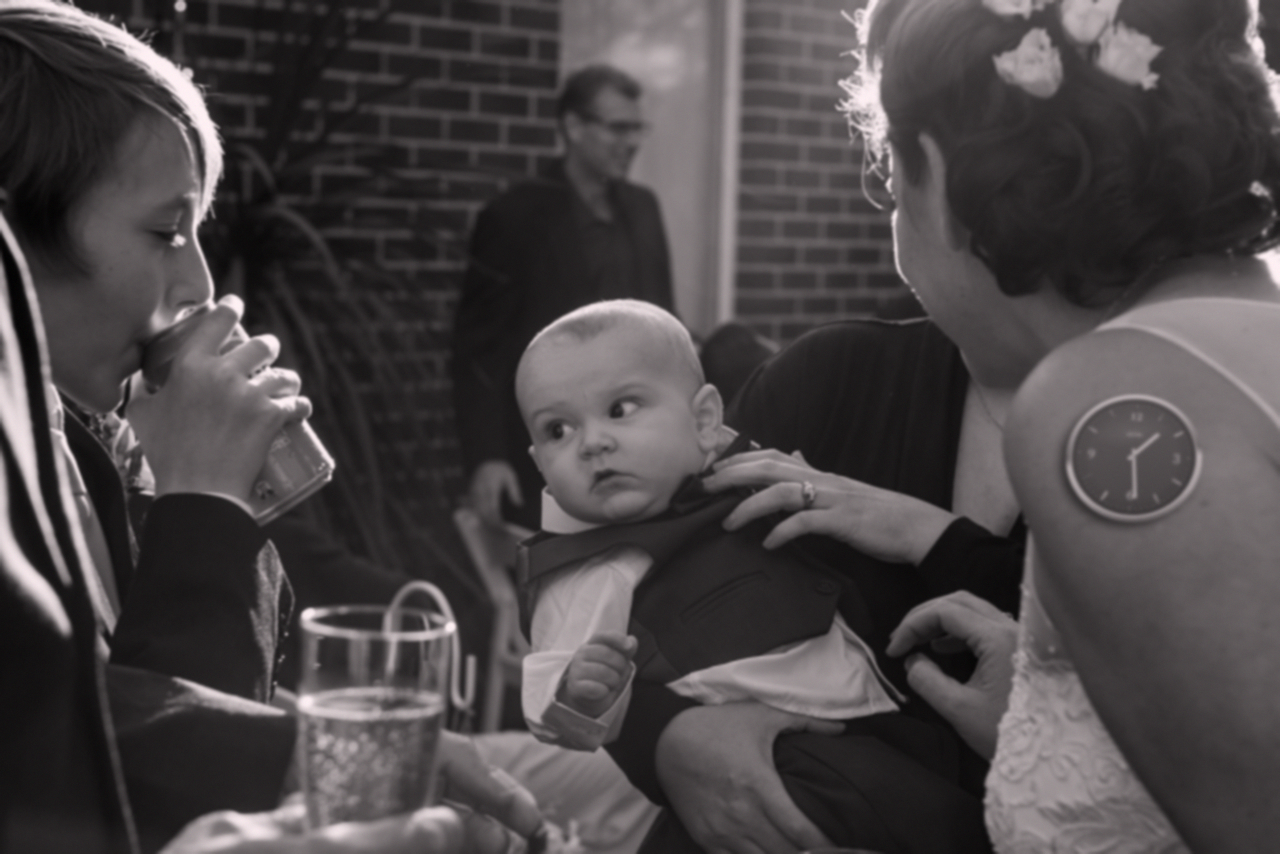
1 h 29 min
